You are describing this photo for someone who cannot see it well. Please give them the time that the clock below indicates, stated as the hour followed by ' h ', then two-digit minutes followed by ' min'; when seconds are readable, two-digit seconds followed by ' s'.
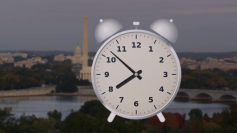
7 h 52 min
